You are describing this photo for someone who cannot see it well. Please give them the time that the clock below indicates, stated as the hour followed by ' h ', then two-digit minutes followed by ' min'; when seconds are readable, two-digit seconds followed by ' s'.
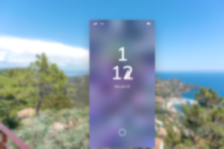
1 h 12 min
